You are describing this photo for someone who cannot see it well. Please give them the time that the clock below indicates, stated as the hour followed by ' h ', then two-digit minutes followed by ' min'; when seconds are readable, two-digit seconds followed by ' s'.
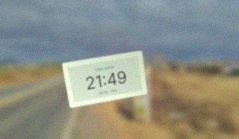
21 h 49 min
